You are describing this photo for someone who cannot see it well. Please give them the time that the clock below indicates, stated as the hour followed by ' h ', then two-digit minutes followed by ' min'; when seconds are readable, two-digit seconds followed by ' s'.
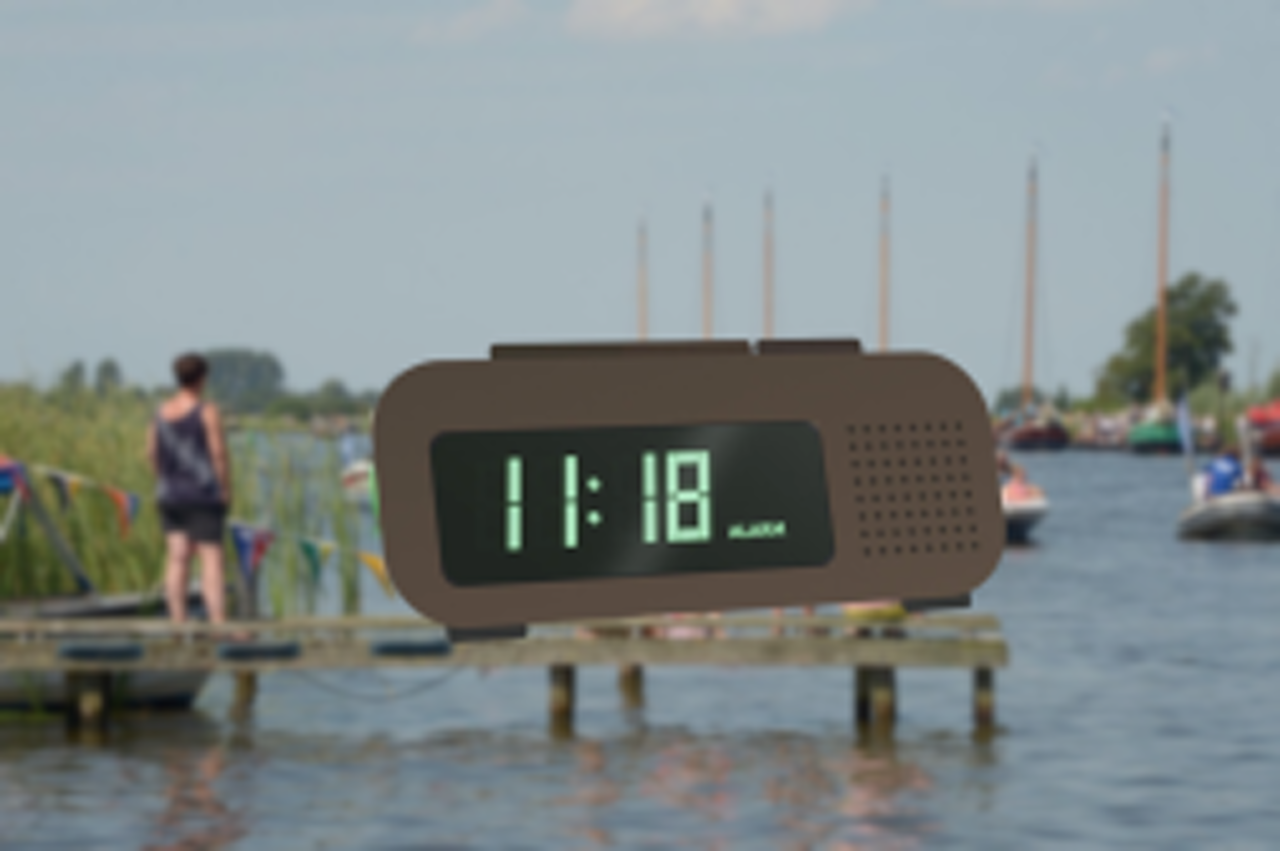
11 h 18 min
